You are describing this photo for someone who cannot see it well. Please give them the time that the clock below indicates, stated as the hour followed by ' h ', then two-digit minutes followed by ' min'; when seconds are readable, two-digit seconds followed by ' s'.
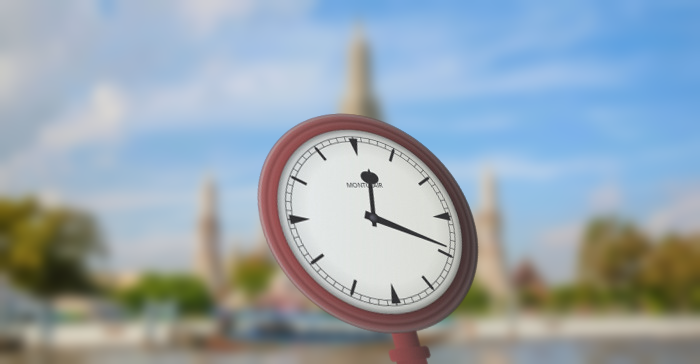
12 h 19 min
